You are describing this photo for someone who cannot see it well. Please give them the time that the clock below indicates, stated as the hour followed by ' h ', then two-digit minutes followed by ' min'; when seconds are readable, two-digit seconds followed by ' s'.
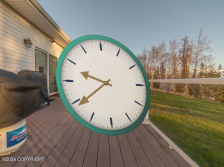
9 h 39 min
